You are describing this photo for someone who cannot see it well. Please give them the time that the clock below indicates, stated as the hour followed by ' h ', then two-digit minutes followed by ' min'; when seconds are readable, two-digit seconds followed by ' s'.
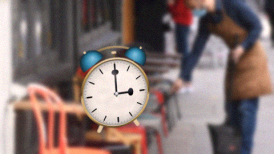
3 h 00 min
